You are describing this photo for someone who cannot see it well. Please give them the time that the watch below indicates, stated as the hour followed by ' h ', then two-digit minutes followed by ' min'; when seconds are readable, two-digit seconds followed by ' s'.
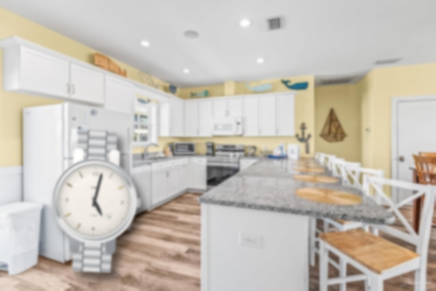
5 h 02 min
